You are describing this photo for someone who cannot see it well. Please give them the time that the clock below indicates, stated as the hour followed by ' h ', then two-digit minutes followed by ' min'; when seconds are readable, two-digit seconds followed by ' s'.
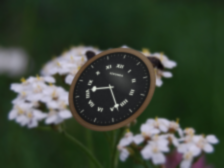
8 h 23 min
